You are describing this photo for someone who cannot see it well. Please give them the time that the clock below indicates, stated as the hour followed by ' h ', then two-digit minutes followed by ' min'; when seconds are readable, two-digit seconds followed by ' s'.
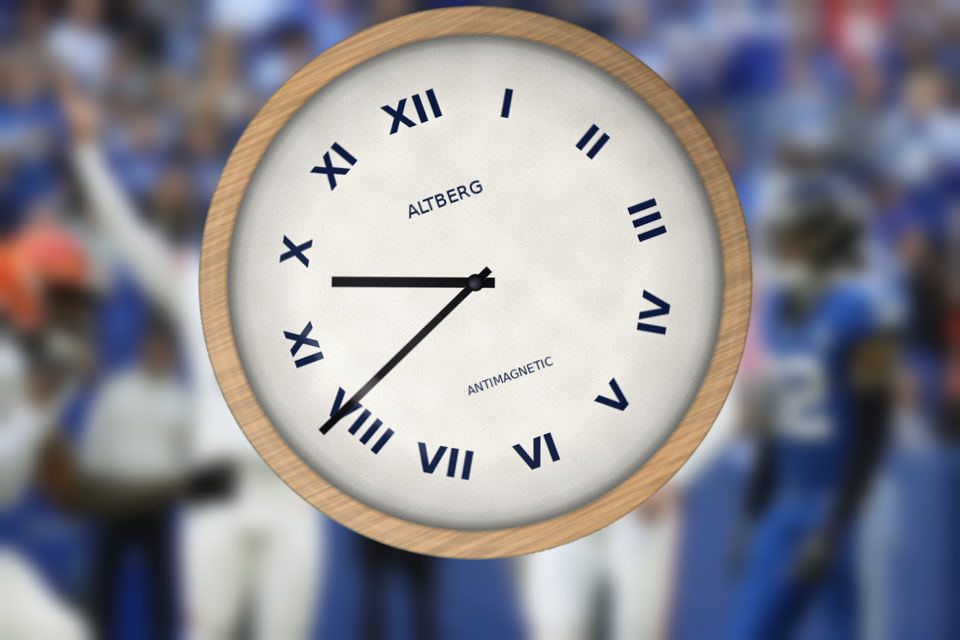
9 h 41 min
